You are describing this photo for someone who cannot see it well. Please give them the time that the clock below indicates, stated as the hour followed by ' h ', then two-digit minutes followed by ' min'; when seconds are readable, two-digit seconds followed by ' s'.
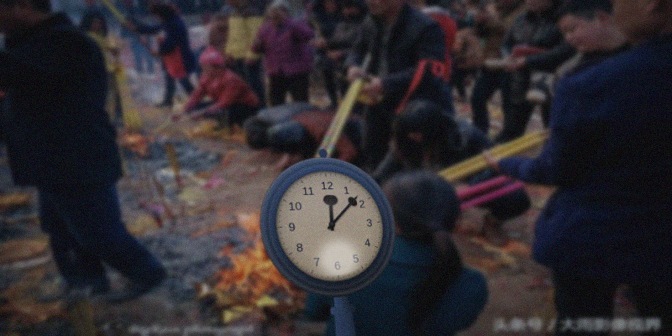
12 h 08 min
